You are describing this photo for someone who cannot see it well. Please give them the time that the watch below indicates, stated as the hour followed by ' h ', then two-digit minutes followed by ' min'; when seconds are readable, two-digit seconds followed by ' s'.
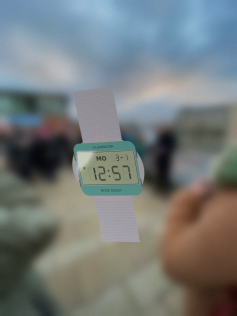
12 h 57 min
